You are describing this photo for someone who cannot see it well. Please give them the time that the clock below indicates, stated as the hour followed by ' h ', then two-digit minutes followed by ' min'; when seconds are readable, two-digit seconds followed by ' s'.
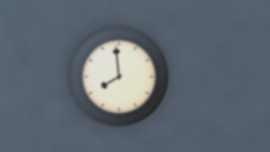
7 h 59 min
